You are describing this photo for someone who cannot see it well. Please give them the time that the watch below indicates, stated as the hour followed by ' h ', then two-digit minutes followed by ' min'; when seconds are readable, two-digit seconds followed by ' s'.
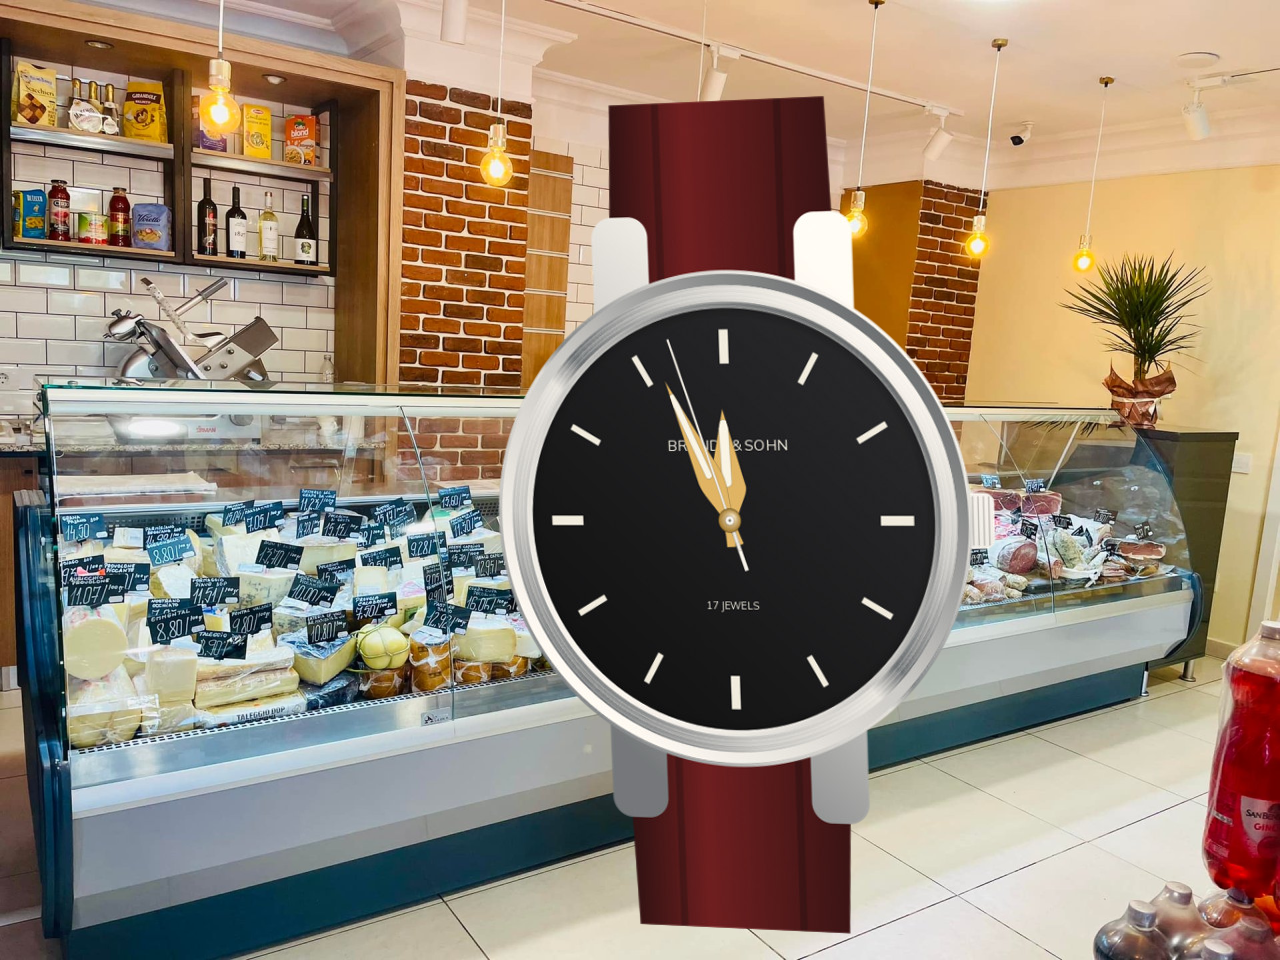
11 h 55 min 57 s
